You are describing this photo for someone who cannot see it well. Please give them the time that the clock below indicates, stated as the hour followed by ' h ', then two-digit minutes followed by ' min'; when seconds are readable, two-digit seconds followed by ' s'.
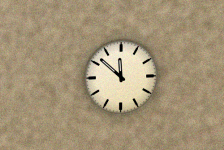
11 h 52 min
